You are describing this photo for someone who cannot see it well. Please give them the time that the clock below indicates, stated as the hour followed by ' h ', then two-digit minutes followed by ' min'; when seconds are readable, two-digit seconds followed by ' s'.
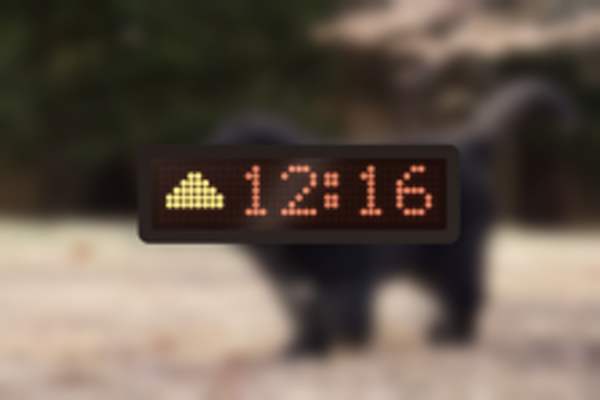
12 h 16 min
